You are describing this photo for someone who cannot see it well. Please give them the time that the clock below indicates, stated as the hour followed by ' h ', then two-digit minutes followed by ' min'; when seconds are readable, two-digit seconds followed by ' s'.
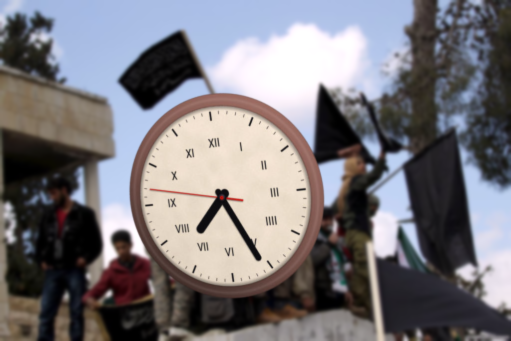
7 h 25 min 47 s
